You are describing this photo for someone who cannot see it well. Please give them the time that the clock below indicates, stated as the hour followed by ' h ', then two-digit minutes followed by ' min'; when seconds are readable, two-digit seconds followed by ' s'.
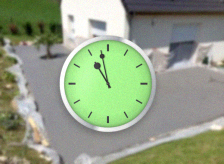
10 h 58 min
